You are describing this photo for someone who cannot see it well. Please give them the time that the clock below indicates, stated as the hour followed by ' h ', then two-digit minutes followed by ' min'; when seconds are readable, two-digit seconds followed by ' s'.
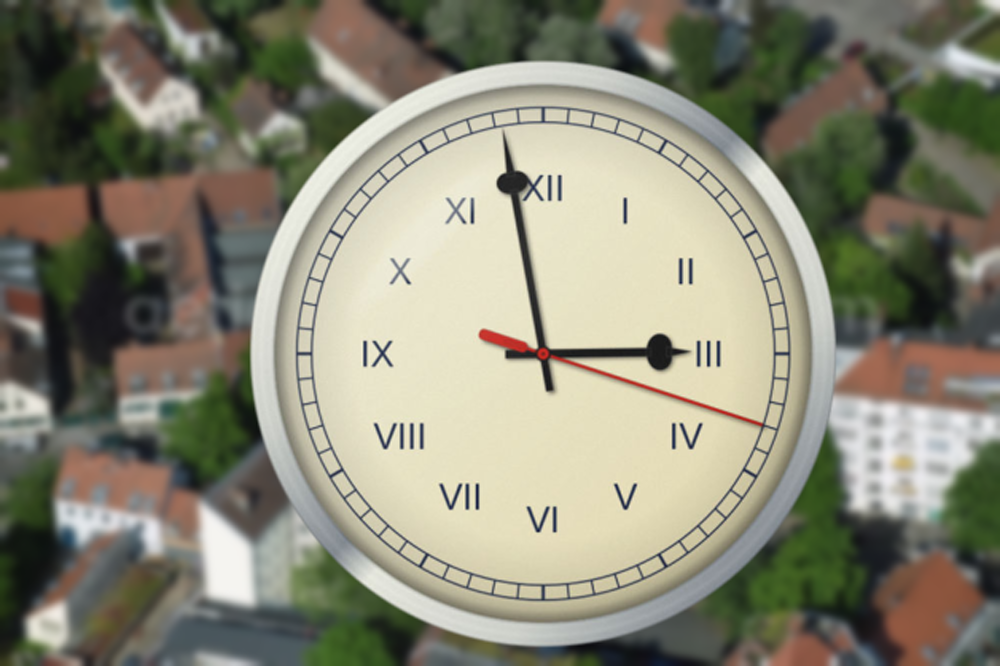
2 h 58 min 18 s
